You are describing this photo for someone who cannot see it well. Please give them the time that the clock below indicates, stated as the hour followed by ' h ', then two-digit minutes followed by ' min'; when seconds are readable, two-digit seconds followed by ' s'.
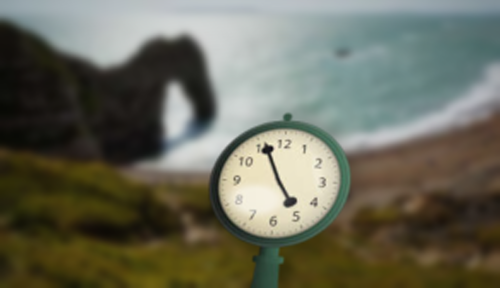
4 h 56 min
